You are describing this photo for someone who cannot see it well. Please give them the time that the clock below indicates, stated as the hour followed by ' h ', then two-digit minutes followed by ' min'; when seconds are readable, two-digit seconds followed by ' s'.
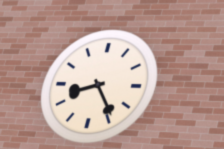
8 h 24 min
